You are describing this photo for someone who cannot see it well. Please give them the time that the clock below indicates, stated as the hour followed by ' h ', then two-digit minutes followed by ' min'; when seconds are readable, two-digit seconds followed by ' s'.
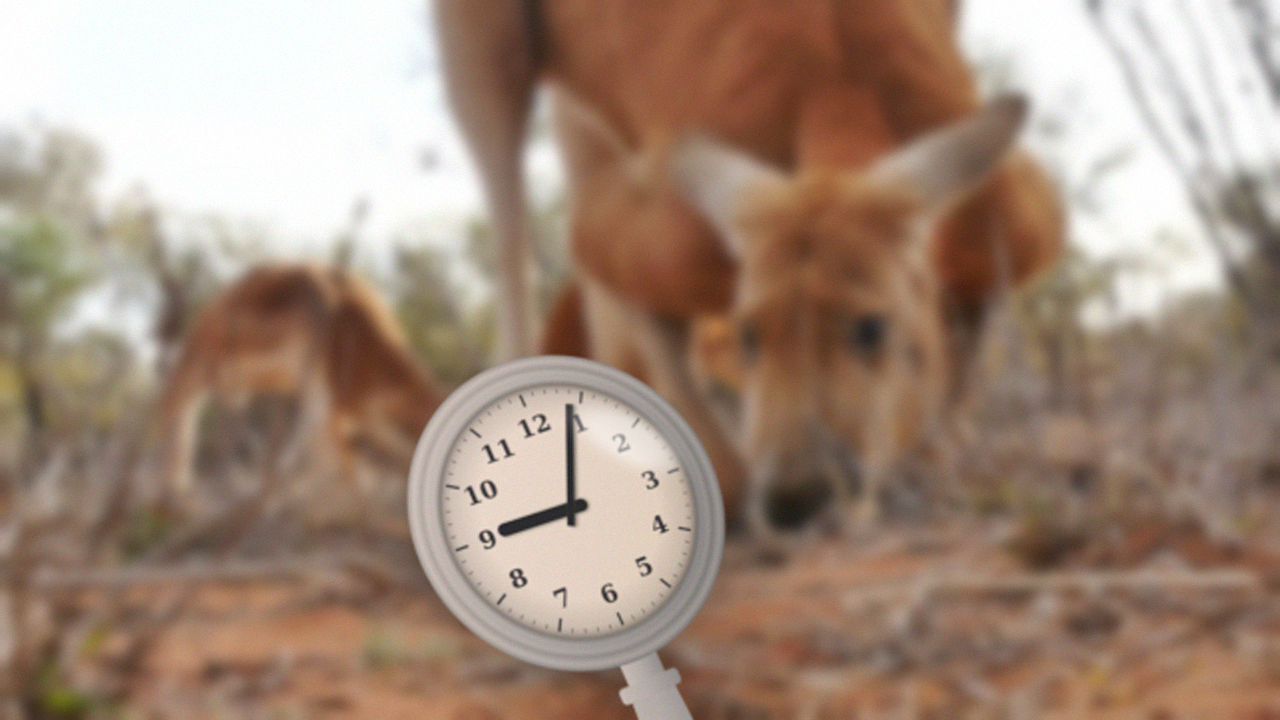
9 h 04 min
